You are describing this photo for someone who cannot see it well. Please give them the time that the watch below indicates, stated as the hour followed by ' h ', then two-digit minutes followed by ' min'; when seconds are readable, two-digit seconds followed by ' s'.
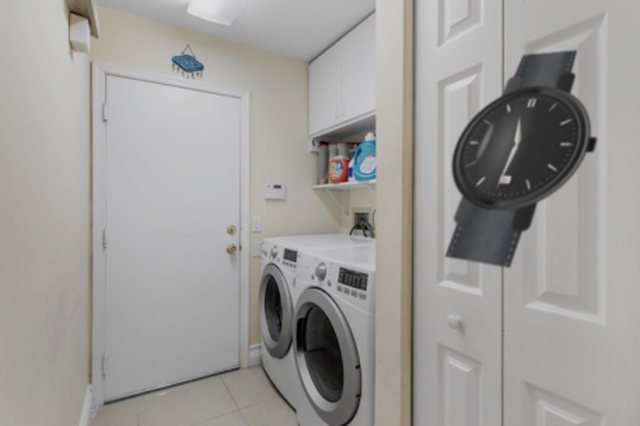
11 h 31 min
